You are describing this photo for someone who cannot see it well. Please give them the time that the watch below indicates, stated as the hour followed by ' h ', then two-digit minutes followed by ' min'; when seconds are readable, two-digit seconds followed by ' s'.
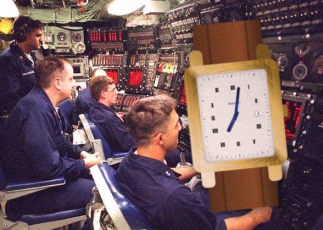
7 h 02 min
